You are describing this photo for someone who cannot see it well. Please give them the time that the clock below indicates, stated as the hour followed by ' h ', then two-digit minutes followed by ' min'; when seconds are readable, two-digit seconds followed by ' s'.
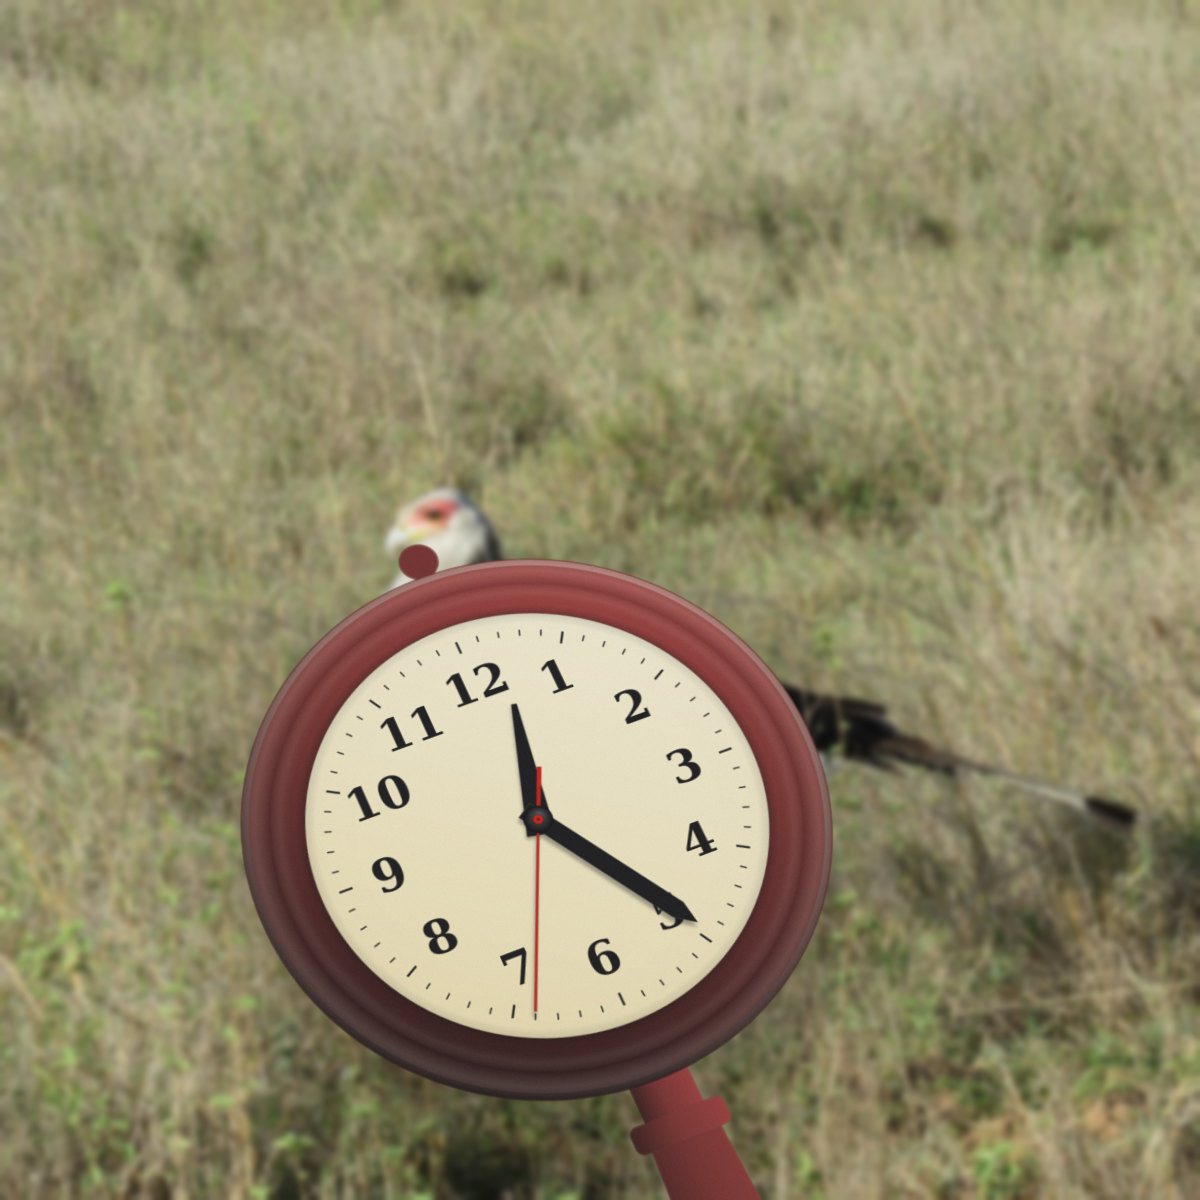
12 h 24 min 34 s
